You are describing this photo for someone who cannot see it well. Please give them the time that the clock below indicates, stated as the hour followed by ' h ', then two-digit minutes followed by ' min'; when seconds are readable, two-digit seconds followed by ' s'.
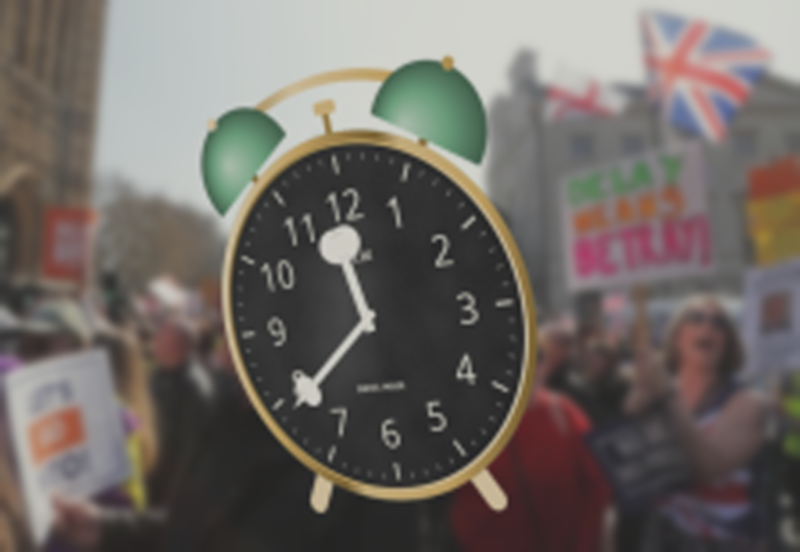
11 h 39 min
